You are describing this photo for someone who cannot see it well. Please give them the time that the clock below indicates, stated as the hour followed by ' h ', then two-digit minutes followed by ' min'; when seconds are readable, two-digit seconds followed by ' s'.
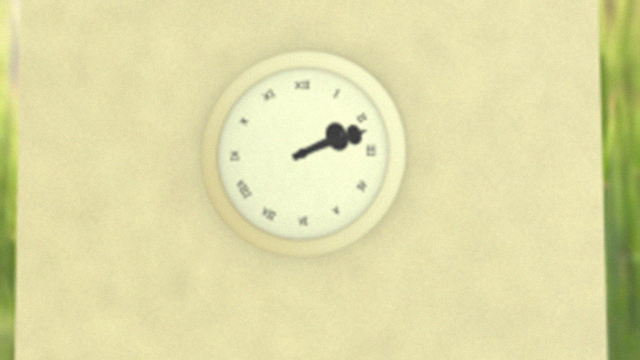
2 h 12 min
